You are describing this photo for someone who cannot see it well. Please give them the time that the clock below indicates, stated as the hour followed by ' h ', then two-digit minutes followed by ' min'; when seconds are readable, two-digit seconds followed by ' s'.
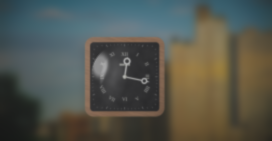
12 h 17 min
